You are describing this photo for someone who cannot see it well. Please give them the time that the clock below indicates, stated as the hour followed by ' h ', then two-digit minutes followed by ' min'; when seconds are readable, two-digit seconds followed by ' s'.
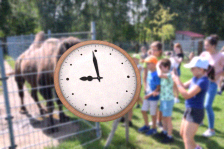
8 h 59 min
